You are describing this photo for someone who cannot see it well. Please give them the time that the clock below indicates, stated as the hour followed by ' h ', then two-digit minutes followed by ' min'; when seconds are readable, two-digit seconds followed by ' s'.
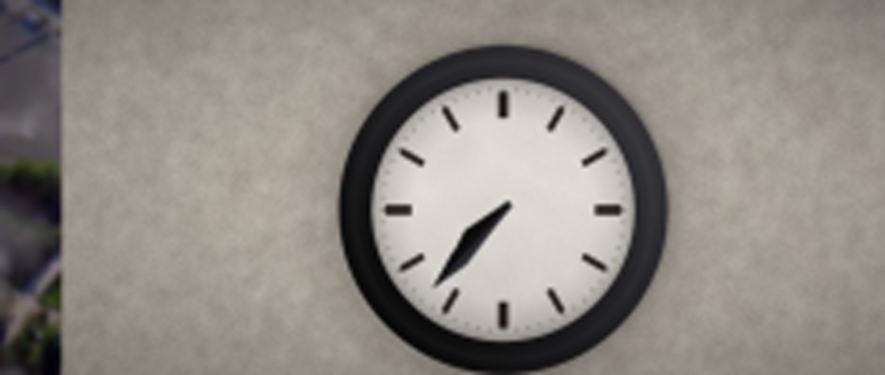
7 h 37 min
